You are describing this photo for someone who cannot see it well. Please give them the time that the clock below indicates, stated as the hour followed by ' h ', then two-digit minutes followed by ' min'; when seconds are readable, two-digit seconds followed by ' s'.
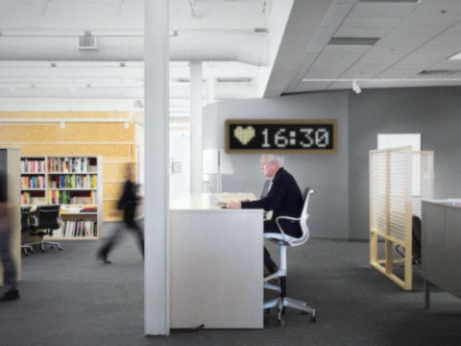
16 h 30 min
